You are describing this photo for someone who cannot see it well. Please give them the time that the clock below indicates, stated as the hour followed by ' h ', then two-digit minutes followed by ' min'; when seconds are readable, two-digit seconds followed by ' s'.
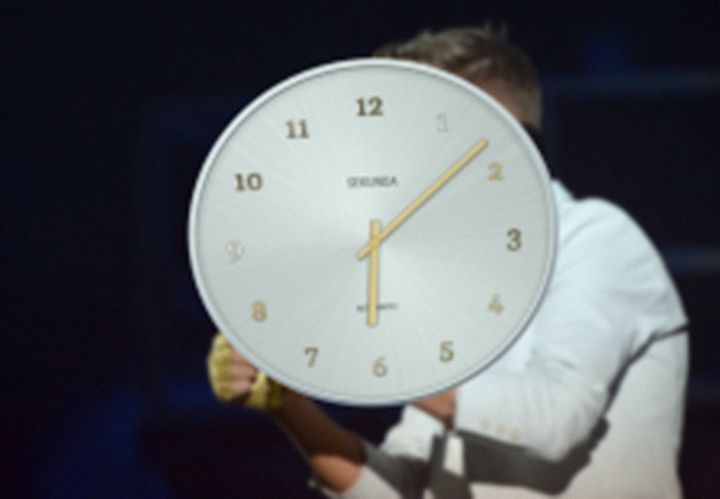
6 h 08 min
